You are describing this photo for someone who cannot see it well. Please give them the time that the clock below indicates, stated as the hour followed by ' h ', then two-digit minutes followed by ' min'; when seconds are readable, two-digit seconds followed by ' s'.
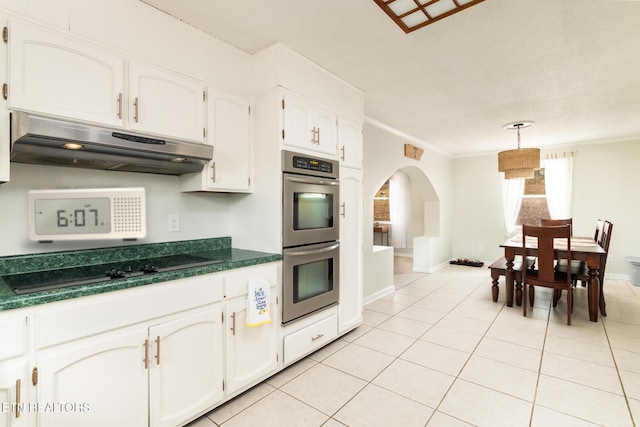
6 h 07 min
